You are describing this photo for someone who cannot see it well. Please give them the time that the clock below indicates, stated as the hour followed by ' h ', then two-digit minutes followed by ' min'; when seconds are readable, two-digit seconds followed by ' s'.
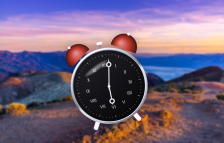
6 h 02 min
